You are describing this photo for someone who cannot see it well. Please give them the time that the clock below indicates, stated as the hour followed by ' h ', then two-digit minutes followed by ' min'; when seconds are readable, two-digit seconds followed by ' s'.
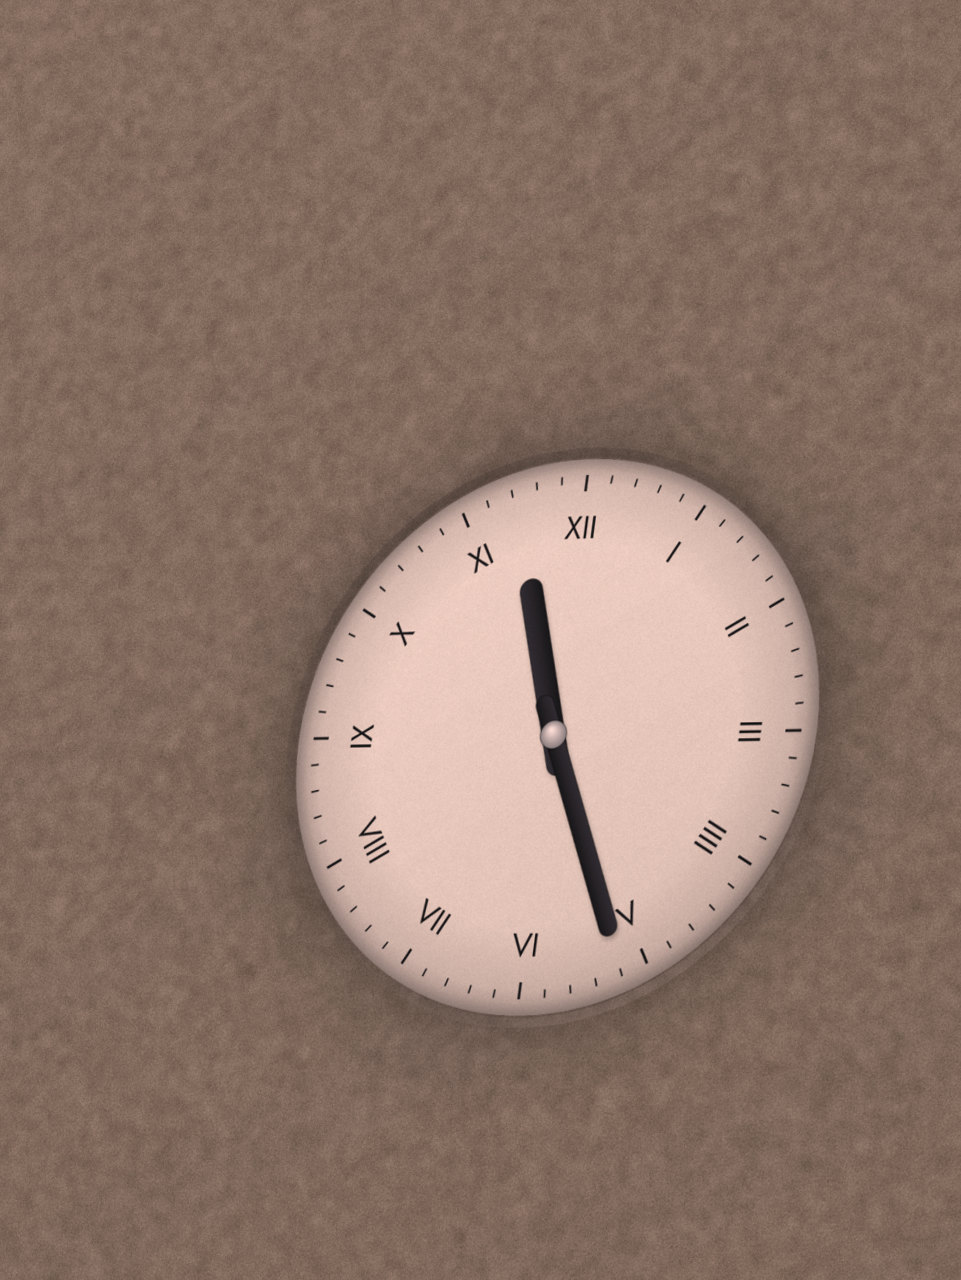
11 h 26 min
